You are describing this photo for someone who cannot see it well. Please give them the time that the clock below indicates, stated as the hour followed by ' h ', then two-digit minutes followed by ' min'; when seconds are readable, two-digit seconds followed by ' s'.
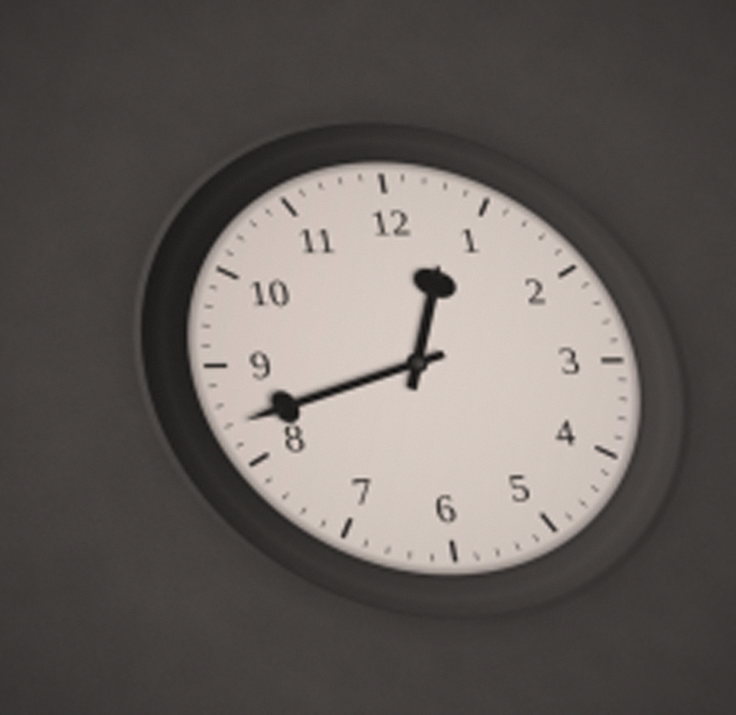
12 h 42 min
